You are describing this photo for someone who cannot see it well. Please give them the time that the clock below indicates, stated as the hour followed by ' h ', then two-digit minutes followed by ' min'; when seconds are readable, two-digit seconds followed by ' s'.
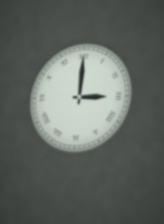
3 h 00 min
